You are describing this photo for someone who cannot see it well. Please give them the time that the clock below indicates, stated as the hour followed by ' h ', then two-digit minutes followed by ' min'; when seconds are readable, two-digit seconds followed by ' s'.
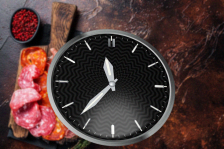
11 h 37 min
